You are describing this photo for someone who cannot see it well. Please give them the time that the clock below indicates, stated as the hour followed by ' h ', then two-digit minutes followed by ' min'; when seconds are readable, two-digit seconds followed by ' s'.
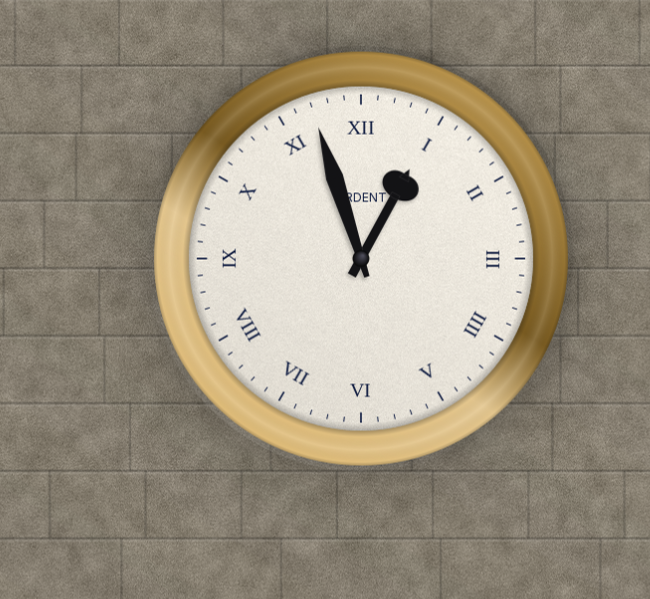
12 h 57 min
